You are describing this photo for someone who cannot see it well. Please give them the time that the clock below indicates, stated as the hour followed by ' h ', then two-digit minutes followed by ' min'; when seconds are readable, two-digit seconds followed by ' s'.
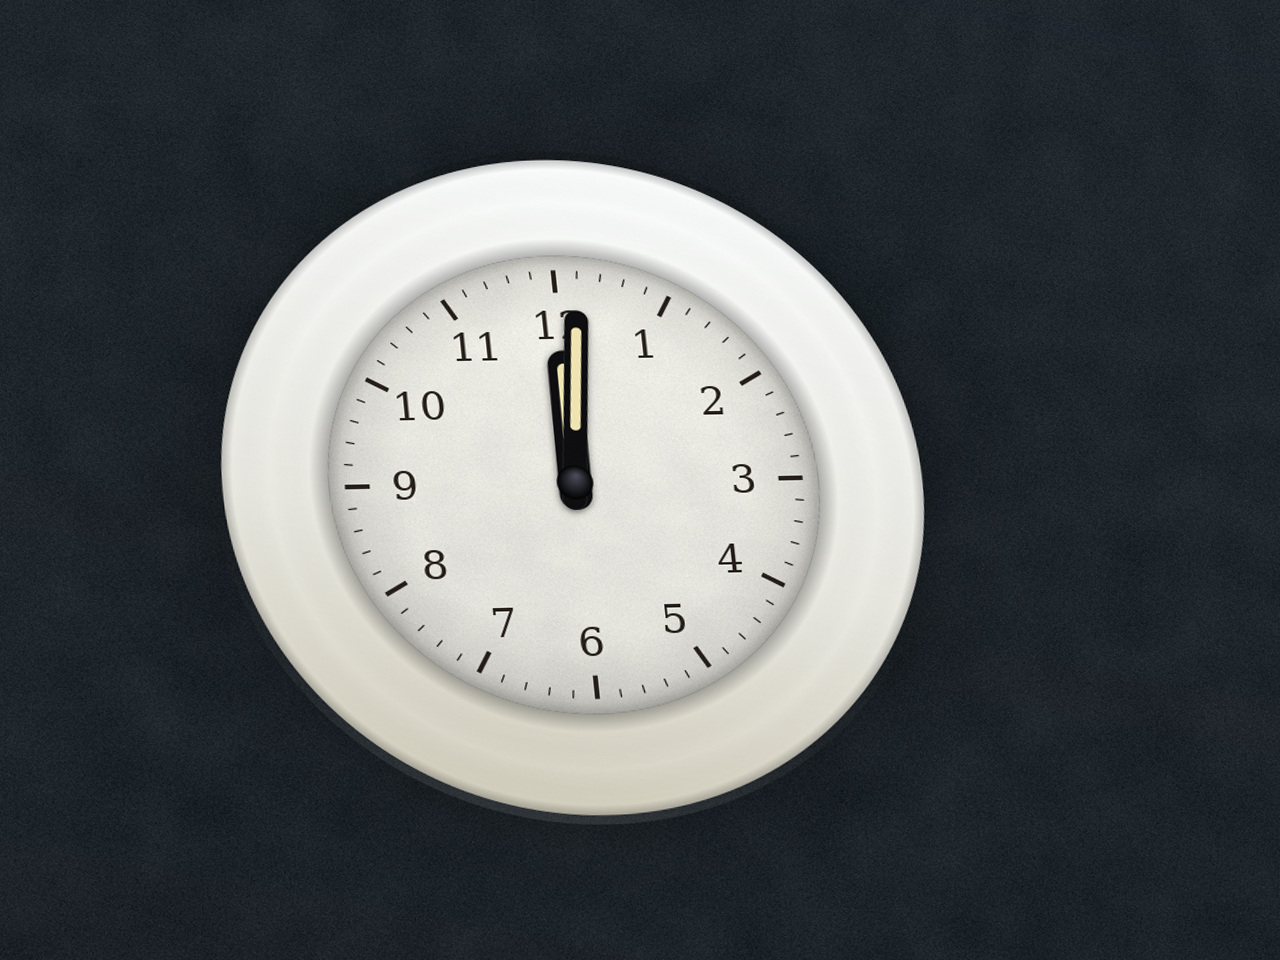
12 h 01 min
